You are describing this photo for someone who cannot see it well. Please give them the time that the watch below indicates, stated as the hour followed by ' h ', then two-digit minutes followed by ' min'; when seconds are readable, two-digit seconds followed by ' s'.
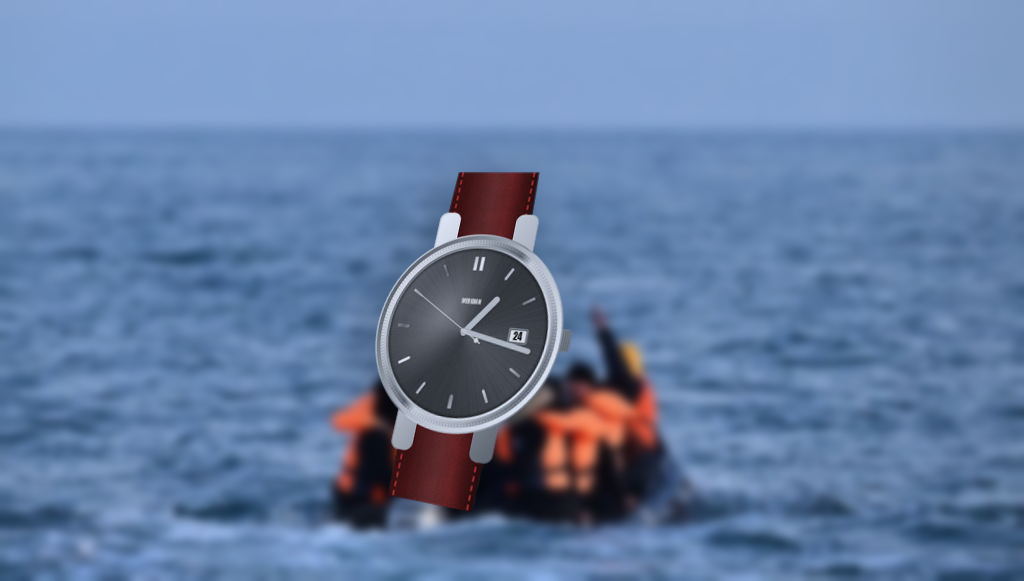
1 h 16 min 50 s
